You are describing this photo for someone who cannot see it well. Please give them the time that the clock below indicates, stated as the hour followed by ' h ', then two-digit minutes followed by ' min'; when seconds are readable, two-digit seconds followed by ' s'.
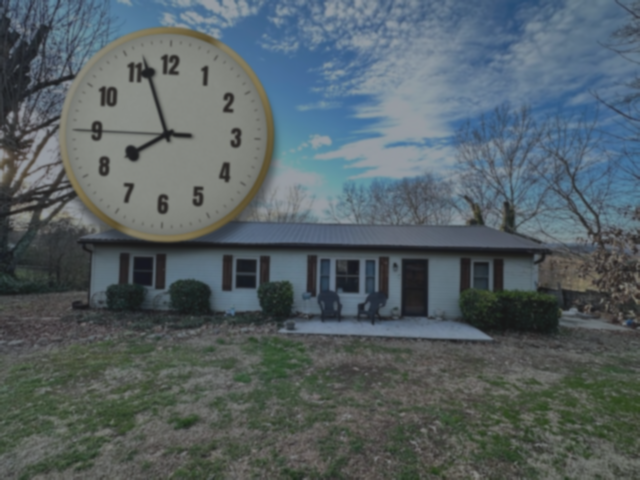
7 h 56 min 45 s
